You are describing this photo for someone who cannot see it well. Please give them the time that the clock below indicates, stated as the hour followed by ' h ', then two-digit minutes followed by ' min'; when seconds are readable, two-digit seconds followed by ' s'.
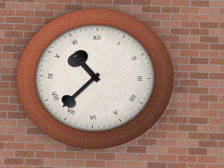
10 h 37 min
